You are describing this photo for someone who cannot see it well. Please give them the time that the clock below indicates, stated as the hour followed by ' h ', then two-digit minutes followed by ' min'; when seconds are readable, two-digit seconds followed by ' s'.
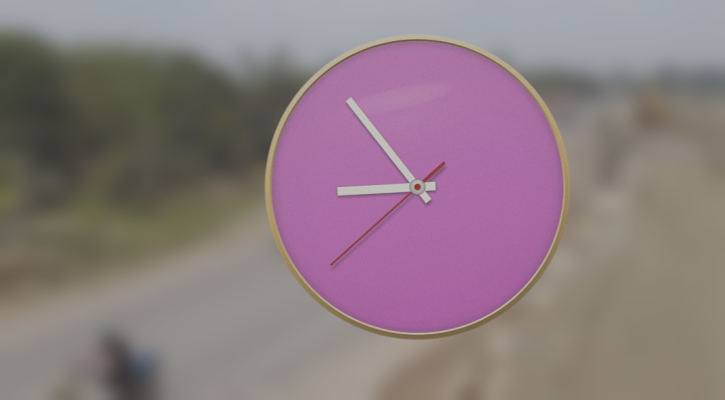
8 h 53 min 38 s
